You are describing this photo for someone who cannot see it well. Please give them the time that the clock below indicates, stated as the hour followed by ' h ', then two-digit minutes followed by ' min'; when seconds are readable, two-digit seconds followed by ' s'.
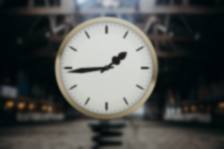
1 h 44 min
